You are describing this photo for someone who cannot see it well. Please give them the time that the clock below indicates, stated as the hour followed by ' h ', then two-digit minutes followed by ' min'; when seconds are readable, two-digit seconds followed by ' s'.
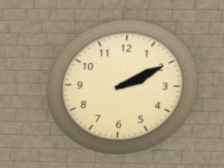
2 h 10 min
